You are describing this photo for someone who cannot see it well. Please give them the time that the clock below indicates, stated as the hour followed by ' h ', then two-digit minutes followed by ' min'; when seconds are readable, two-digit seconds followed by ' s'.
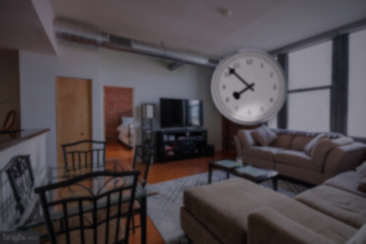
7 h 52 min
